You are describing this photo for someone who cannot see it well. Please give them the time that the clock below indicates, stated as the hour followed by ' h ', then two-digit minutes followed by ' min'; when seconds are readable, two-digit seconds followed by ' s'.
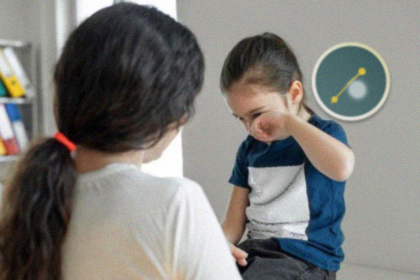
1 h 37 min
